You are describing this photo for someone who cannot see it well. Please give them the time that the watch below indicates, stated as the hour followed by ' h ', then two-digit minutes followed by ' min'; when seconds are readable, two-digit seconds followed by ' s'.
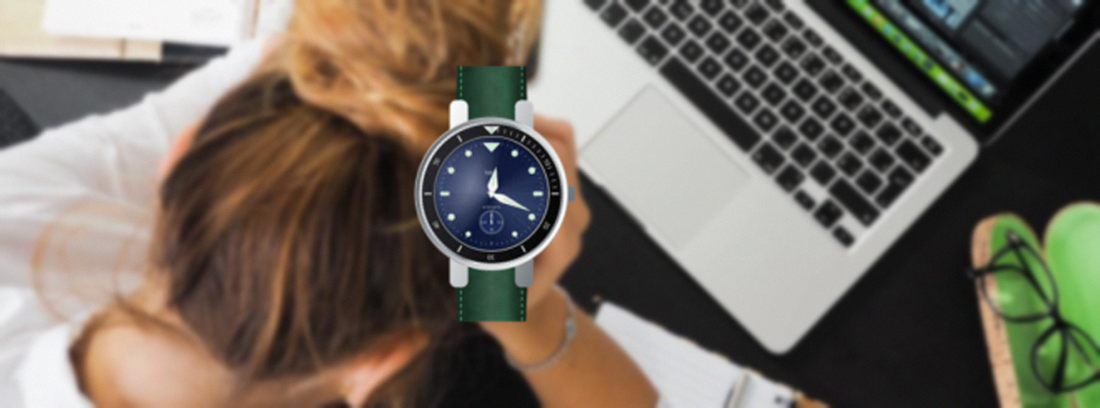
12 h 19 min
